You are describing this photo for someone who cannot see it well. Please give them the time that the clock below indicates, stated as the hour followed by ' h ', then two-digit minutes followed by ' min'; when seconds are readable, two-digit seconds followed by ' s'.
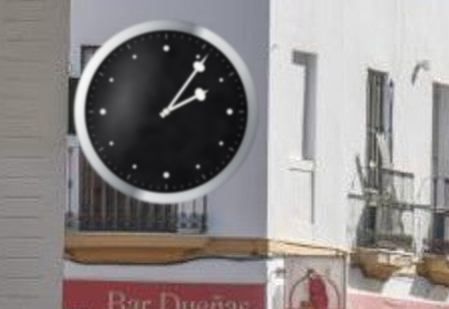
2 h 06 min
